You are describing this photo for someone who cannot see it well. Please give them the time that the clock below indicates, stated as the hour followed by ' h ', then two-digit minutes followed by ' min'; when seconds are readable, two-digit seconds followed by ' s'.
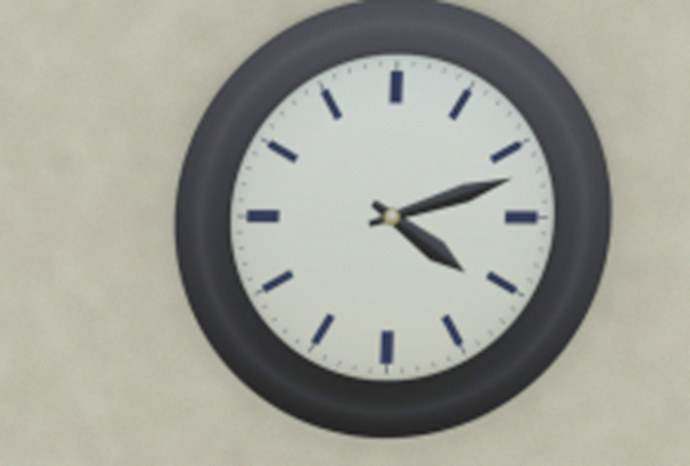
4 h 12 min
